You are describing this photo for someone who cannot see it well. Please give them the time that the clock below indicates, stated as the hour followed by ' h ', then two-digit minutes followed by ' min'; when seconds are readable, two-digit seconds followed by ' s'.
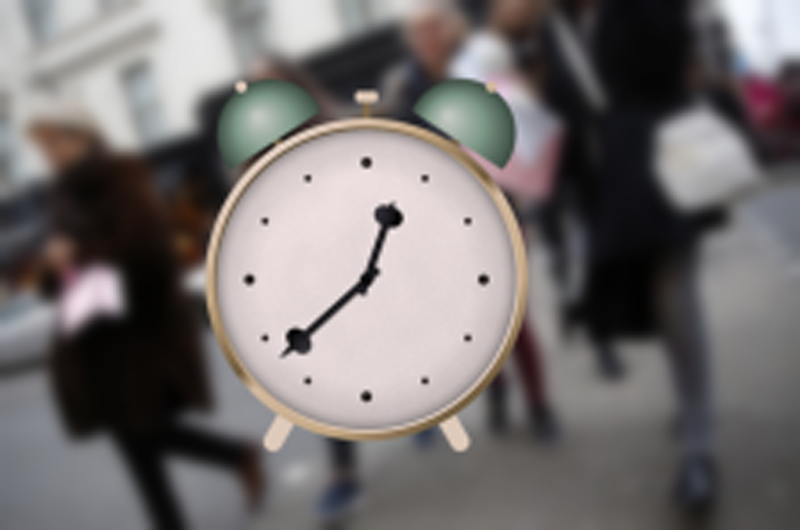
12 h 38 min
